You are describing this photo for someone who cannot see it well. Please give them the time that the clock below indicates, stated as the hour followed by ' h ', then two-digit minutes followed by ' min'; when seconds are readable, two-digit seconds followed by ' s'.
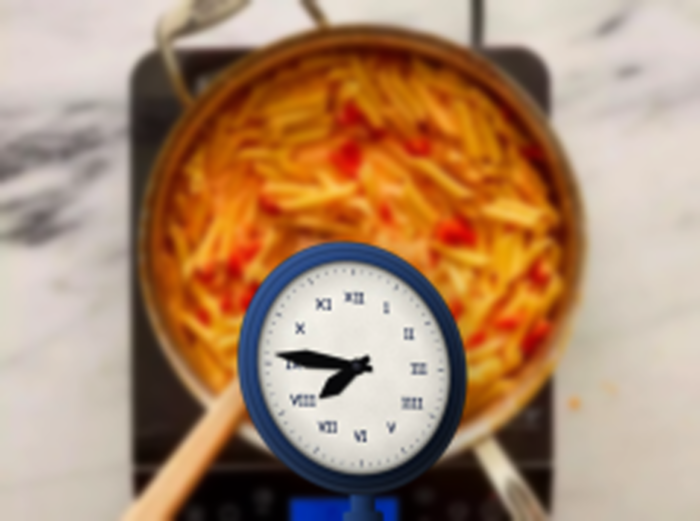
7 h 46 min
